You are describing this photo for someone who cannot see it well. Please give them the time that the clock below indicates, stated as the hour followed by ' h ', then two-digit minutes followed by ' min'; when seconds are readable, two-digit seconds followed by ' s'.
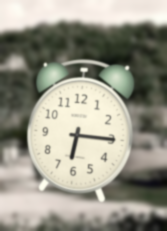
6 h 15 min
